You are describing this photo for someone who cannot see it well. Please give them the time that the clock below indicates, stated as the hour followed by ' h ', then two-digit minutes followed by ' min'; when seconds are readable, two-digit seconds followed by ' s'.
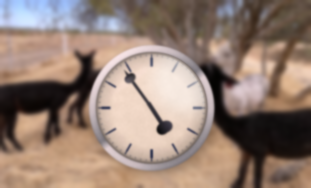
4 h 54 min
